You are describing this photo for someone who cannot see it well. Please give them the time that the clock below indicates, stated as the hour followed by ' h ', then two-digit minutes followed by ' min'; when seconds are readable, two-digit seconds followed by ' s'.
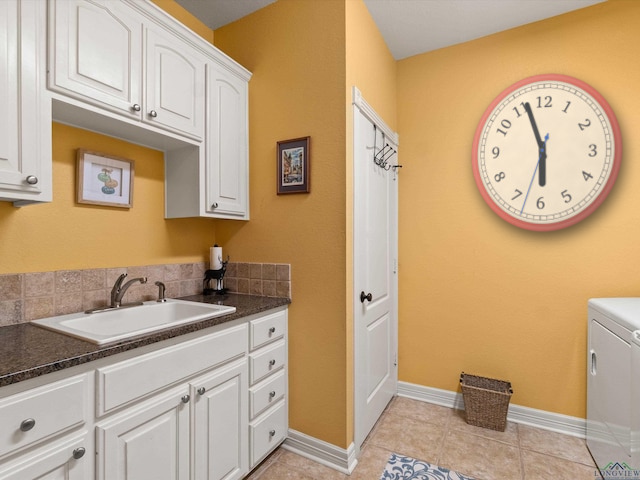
5 h 56 min 33 s
